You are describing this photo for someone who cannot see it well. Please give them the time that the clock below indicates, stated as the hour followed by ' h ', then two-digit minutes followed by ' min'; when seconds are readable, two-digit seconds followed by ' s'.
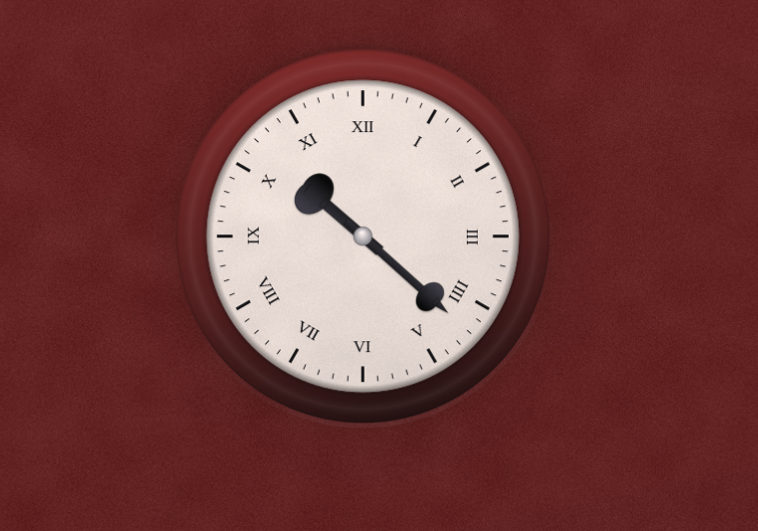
10 h 22 min
